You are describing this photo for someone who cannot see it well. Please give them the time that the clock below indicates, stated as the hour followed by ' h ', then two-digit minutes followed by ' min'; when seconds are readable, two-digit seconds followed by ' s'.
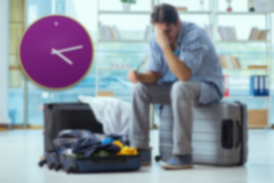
4 h 13 min
